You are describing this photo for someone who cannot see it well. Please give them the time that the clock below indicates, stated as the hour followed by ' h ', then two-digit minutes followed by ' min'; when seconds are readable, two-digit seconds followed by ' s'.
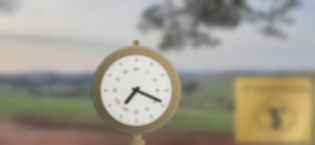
7 h 19 min
